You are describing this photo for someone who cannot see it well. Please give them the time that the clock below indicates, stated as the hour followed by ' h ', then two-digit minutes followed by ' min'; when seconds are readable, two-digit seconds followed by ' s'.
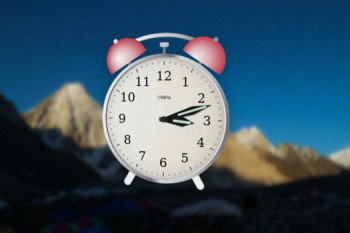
3 h 12 min
